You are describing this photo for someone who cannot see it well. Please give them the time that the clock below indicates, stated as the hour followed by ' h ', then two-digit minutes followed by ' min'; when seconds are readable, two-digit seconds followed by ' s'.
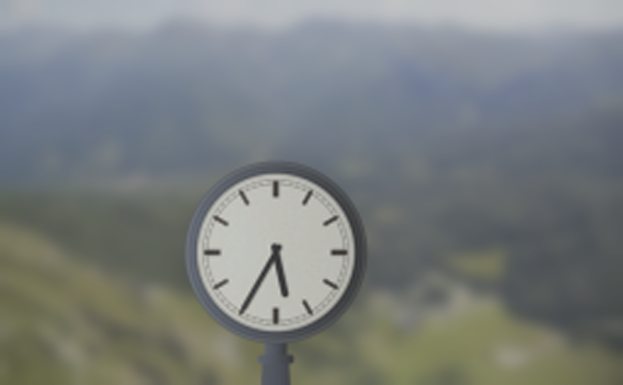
5 h 35 min
